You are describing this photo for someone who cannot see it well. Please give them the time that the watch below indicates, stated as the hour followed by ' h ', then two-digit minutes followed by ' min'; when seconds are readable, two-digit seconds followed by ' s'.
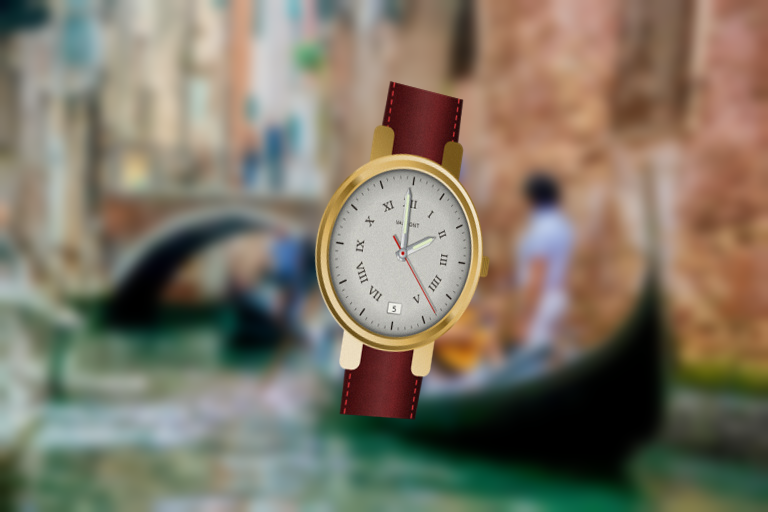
1 h 59 min 23 s
